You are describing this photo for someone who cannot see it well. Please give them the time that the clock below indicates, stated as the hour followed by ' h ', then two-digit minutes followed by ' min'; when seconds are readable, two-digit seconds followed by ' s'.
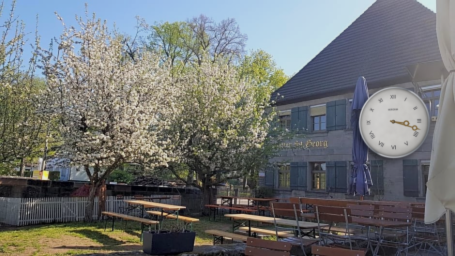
3 h 18 min
